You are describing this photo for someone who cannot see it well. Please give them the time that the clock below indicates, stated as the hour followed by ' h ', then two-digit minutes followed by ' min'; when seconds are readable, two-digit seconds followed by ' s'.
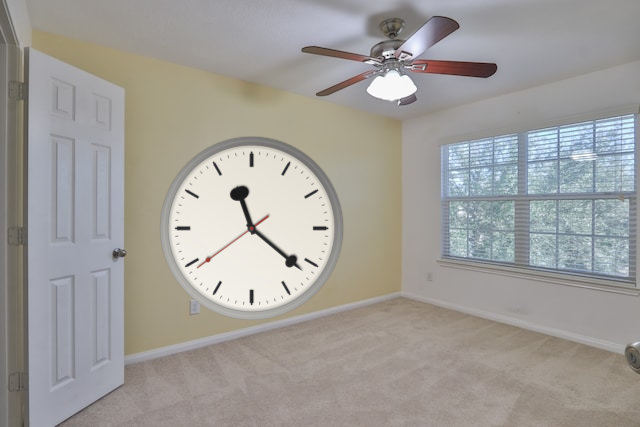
11 h 21 min 39 s
